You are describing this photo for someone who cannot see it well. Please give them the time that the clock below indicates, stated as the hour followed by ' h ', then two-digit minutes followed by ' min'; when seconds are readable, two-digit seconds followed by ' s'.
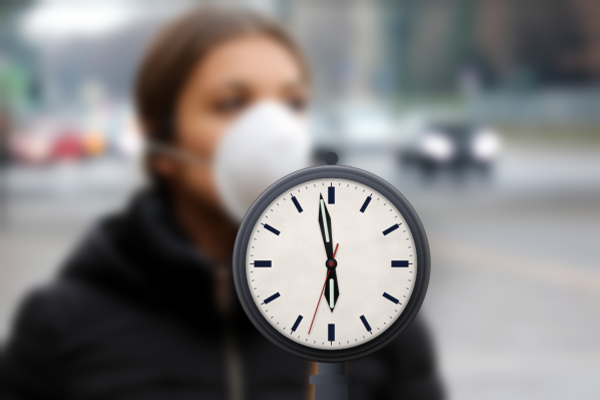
5 h 58 min 33 s
